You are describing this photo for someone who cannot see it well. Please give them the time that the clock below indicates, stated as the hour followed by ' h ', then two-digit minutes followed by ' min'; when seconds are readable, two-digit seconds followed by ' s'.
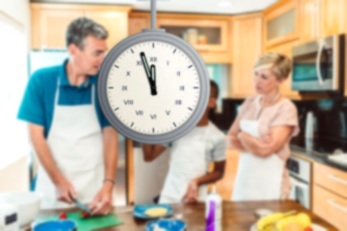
11 h 57 min
